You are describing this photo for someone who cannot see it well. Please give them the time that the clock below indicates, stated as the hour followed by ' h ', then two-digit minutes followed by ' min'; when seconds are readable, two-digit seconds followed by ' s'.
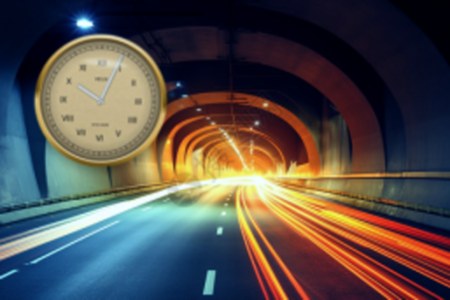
10 h 04 min
